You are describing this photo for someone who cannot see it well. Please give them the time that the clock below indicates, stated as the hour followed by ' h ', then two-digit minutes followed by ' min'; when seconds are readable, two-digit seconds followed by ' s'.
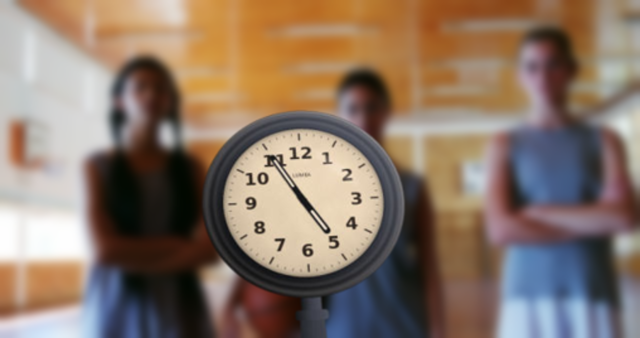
4 h 55 min
